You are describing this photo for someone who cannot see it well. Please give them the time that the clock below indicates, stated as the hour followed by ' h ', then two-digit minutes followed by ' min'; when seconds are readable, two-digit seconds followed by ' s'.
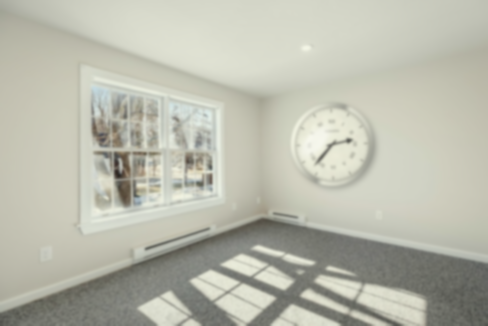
2 h 37 min
